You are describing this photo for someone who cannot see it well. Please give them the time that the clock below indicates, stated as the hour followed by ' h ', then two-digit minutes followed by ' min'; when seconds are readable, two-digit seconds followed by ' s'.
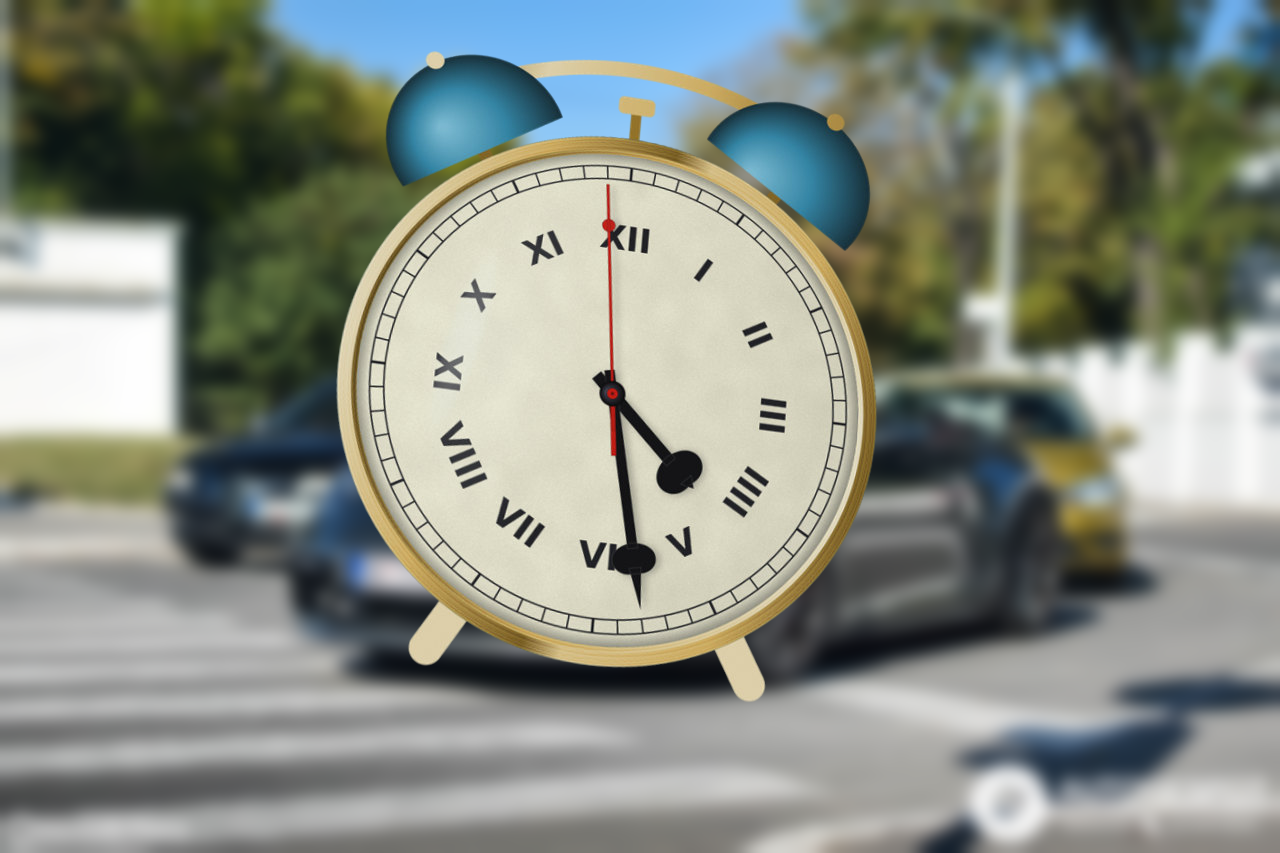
4 h 27 min 59 s
